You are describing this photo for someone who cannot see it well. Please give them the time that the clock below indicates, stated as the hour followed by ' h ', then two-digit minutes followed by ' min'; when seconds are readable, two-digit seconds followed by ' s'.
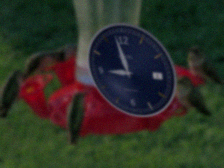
8 h 58 min
